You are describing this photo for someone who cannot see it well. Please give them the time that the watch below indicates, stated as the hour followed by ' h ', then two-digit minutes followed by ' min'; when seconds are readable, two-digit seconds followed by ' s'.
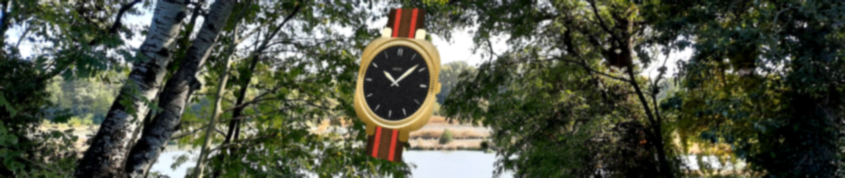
10 h 08 min
